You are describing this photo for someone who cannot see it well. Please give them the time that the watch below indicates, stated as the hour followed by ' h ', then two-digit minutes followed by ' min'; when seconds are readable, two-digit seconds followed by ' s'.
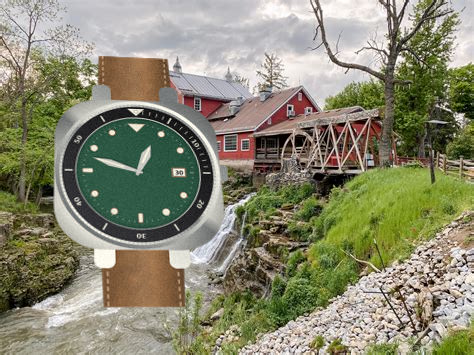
12 h 48 min
